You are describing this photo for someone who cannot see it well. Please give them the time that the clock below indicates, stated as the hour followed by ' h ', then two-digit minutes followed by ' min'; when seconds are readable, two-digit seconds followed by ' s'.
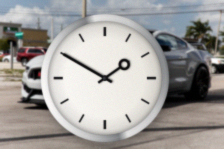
1 h 50 min
